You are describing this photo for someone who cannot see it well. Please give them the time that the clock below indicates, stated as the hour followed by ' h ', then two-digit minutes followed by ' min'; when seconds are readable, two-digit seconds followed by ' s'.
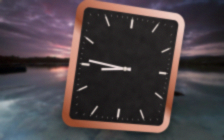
8 h 46 min
